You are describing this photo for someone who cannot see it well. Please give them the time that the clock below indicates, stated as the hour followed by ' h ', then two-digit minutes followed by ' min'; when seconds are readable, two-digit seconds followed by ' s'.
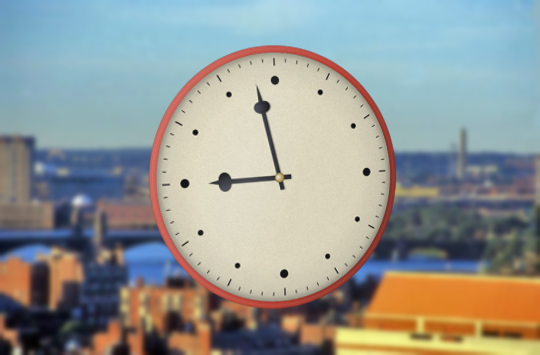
8 h 58 min
